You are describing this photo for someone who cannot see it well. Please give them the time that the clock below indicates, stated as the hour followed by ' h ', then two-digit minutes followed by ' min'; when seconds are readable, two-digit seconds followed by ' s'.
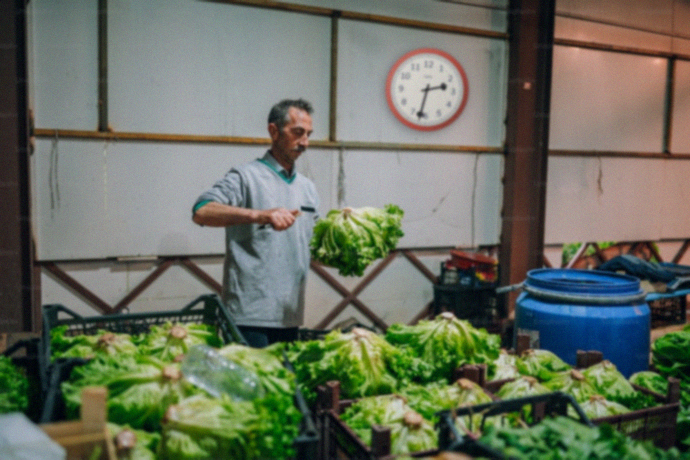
2 h 32 min
